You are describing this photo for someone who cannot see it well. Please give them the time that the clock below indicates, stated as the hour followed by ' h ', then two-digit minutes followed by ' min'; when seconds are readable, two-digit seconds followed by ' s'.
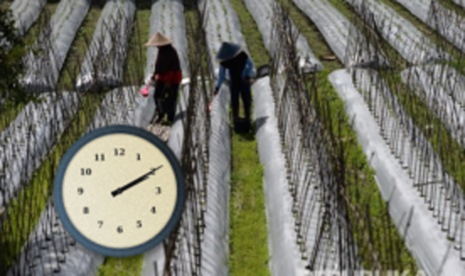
2 h 10 min
